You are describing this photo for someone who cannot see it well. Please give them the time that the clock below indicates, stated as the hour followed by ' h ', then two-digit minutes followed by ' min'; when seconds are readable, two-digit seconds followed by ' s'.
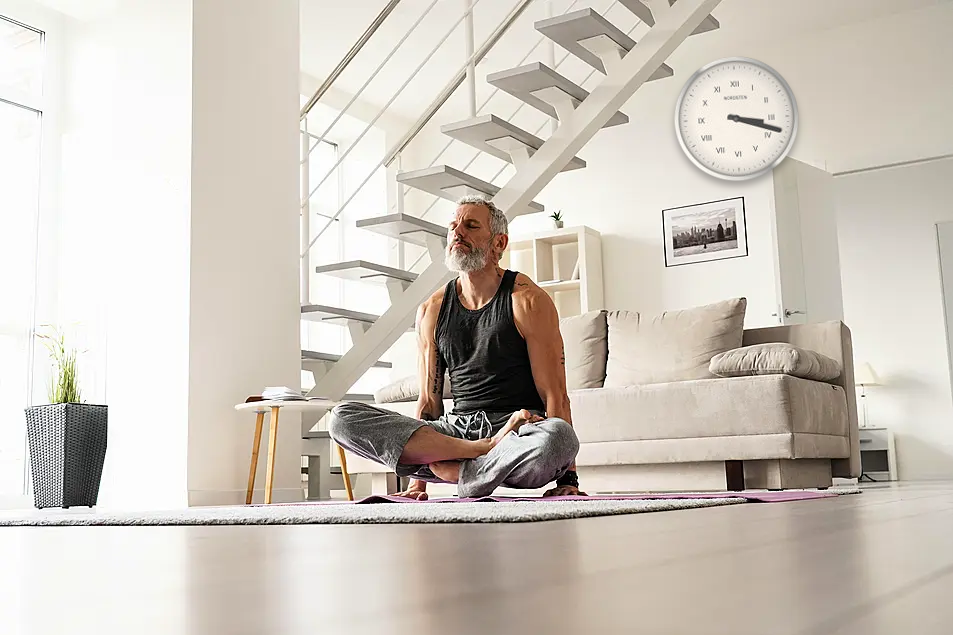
3 h 18 min
